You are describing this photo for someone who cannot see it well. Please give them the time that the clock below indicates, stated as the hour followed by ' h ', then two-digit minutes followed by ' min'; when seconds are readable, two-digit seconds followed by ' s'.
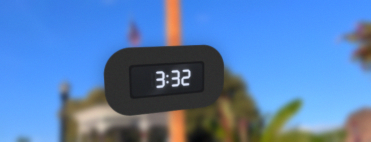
3 h 32 min
